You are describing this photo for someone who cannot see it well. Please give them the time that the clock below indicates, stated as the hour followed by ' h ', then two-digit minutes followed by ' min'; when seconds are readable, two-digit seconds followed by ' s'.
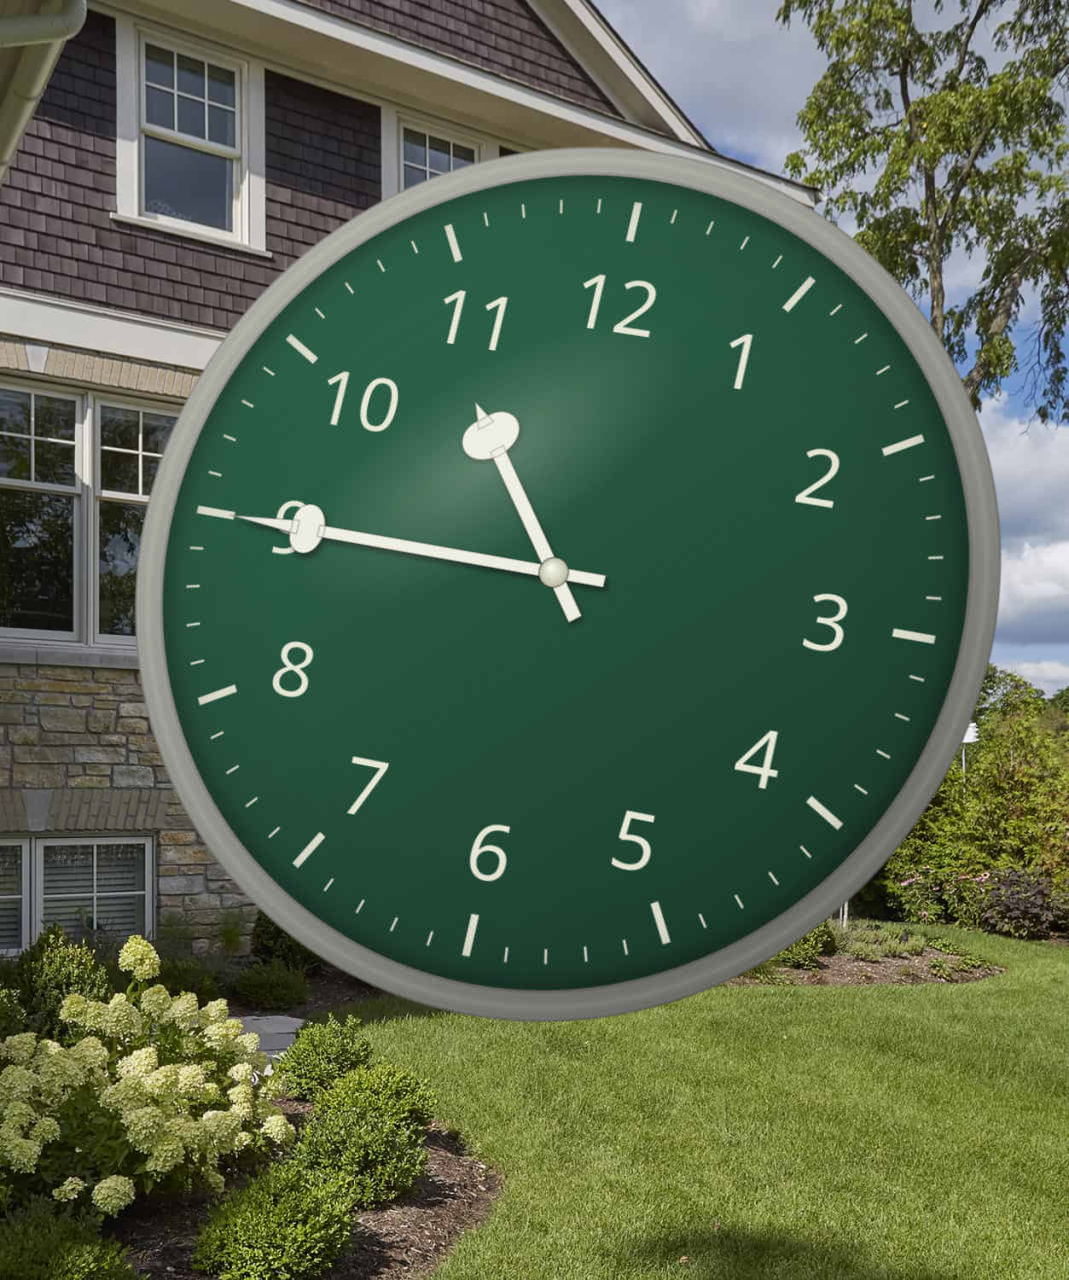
10 h 45 min
